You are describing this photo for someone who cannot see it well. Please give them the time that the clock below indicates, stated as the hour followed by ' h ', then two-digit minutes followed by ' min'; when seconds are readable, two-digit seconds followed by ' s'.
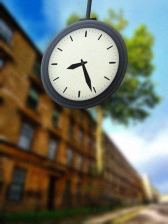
8 h 26 min
